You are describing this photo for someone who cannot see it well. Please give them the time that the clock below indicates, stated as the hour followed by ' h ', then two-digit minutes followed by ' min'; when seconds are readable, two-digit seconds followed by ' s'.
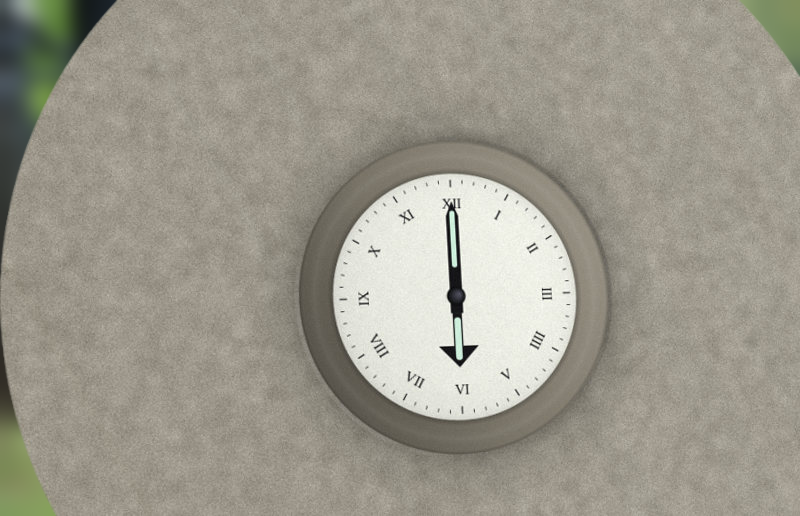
6 h 00 min
